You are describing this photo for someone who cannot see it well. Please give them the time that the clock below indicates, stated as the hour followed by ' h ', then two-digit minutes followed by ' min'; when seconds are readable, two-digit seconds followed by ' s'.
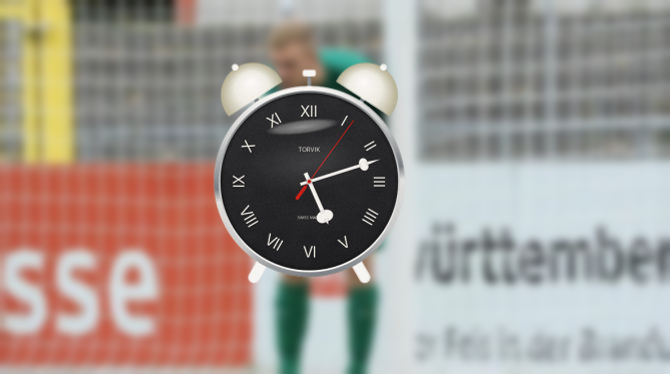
5 h 12 min 06 s
